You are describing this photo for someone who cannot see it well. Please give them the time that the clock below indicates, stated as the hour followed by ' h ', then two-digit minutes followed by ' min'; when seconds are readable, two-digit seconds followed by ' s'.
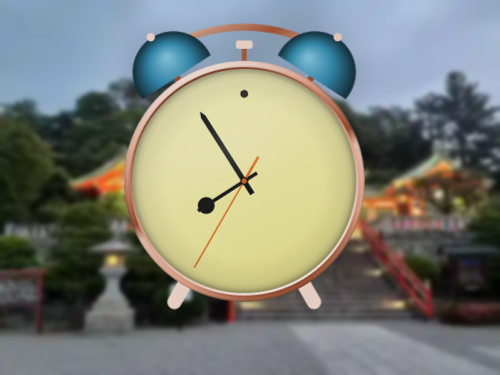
7 h 54 min 35 s
